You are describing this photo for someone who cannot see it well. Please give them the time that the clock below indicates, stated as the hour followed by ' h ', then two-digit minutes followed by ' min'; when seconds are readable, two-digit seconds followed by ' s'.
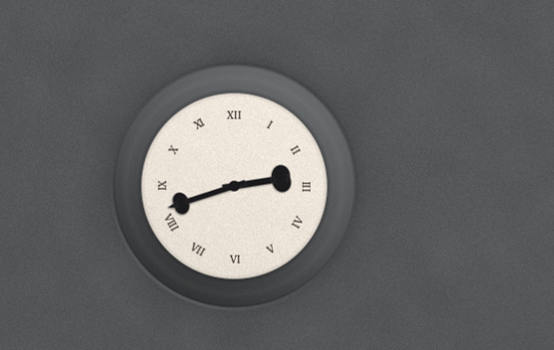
2 h 42 min
